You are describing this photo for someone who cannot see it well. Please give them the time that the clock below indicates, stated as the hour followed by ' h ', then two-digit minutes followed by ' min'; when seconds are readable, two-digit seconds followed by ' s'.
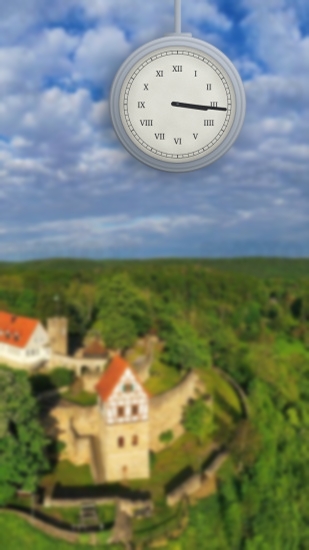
3 h 16 min
